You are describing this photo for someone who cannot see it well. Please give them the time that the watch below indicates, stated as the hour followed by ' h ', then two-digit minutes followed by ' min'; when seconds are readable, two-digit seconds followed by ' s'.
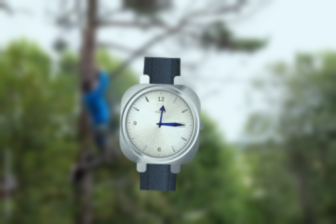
12 h 15 min
